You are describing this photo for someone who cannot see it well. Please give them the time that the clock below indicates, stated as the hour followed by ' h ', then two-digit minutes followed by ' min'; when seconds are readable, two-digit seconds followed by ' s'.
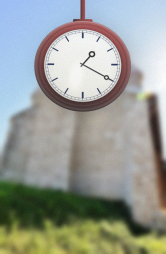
1 h 20 min
